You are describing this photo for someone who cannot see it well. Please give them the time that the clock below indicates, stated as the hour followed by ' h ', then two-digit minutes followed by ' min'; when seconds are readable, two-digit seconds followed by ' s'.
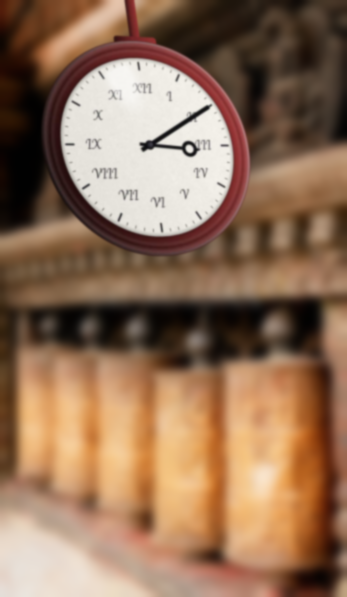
3 h 10 min
